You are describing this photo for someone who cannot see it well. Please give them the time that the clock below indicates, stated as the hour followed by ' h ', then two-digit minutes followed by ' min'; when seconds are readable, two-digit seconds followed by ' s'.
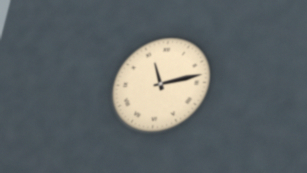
11 h 13 min
